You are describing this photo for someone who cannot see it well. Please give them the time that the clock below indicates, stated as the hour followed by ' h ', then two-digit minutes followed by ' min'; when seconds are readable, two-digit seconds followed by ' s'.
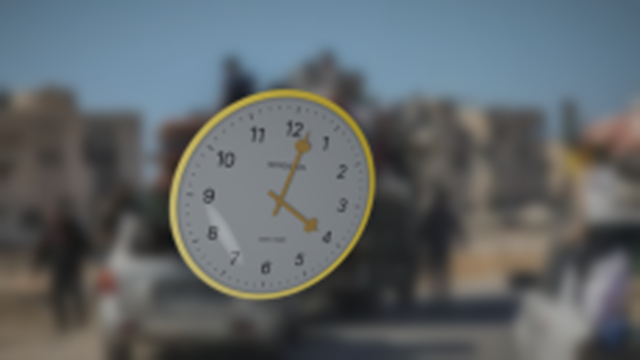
4 h 02 min
